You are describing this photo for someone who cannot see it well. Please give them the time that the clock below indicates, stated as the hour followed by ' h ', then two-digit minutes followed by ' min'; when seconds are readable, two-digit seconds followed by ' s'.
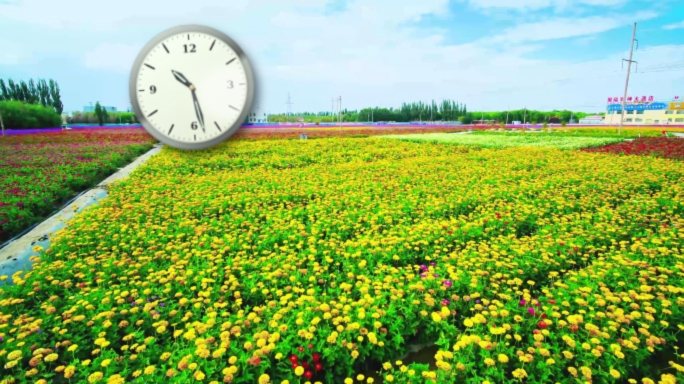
10 h 28 min
